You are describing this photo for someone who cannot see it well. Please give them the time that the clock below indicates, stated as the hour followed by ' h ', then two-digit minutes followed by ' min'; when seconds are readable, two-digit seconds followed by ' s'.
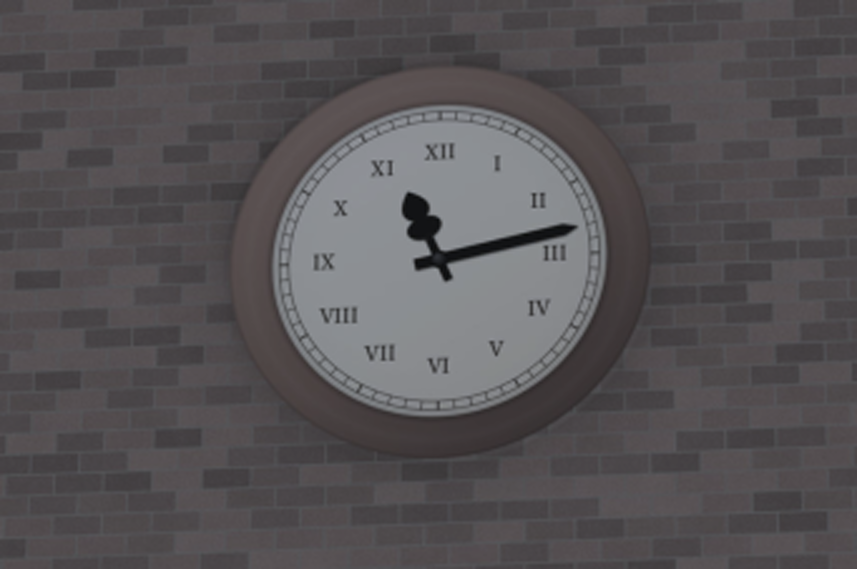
11 h 13 min
